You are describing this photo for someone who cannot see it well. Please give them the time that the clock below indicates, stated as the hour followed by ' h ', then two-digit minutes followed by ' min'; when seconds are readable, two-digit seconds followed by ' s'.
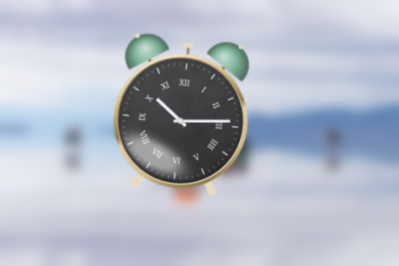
10 h 14 min
